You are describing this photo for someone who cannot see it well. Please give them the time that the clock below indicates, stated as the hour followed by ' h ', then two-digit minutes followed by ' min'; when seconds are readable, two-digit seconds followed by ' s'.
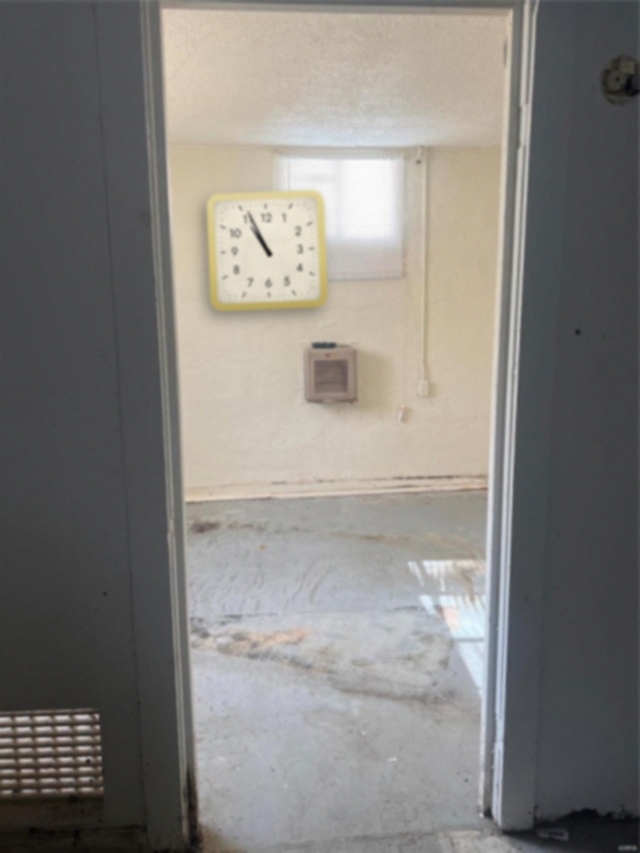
10 h 56 min
